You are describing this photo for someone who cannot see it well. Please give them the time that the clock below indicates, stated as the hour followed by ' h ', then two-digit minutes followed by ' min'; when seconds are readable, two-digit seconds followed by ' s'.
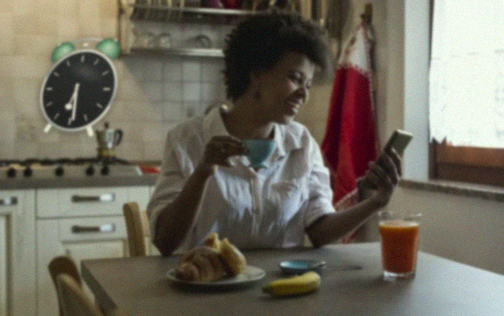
6 h 29 min
